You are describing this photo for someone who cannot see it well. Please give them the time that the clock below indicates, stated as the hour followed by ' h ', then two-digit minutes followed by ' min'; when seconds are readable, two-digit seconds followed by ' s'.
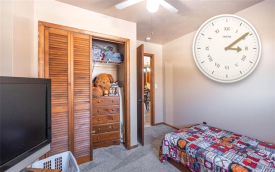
3 h 09 min
